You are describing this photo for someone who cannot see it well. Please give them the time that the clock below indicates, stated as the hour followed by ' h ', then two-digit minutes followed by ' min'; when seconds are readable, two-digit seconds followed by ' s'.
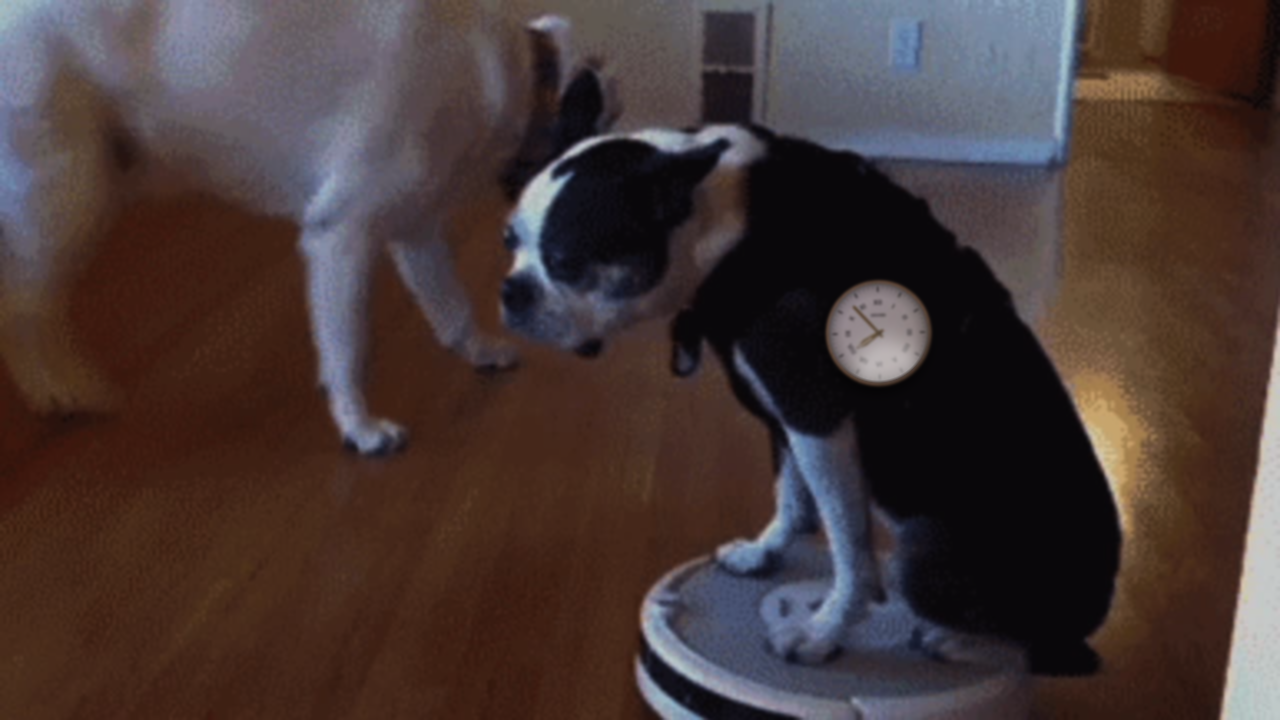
7 h 53 min
